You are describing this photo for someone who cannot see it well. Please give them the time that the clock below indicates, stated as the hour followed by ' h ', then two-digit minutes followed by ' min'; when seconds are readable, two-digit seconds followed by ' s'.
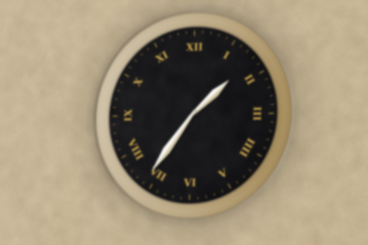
1 h 36 min
